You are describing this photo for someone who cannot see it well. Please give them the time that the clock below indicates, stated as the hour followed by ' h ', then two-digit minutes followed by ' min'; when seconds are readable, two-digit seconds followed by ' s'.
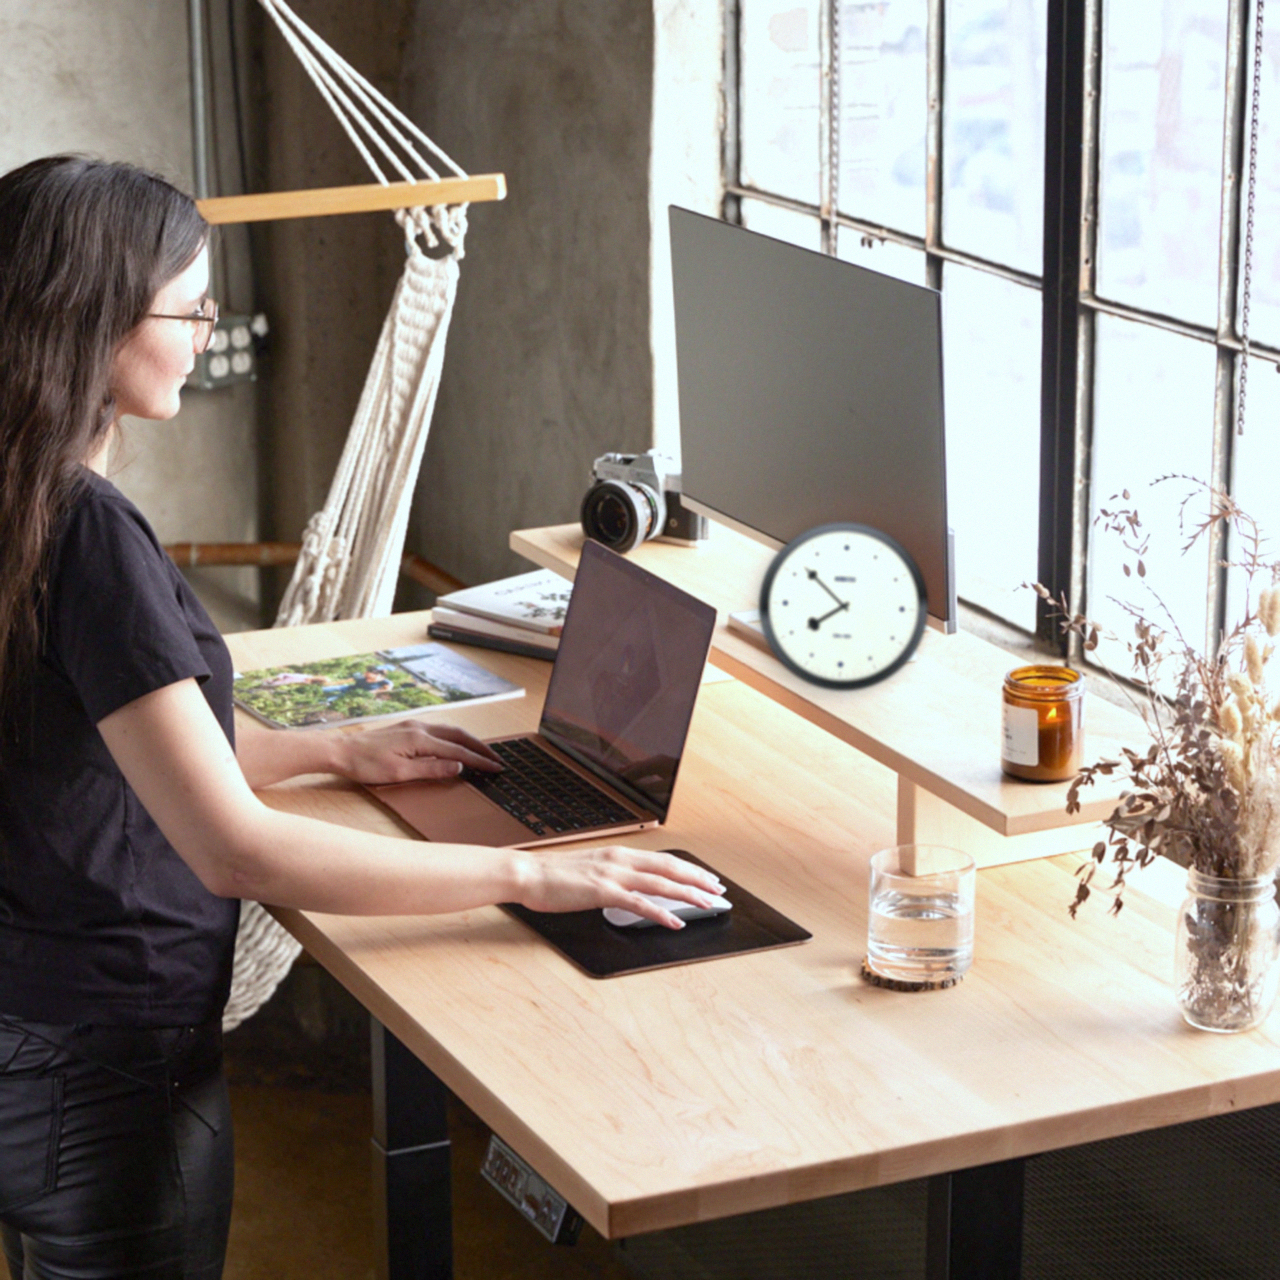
7 h 52 min
